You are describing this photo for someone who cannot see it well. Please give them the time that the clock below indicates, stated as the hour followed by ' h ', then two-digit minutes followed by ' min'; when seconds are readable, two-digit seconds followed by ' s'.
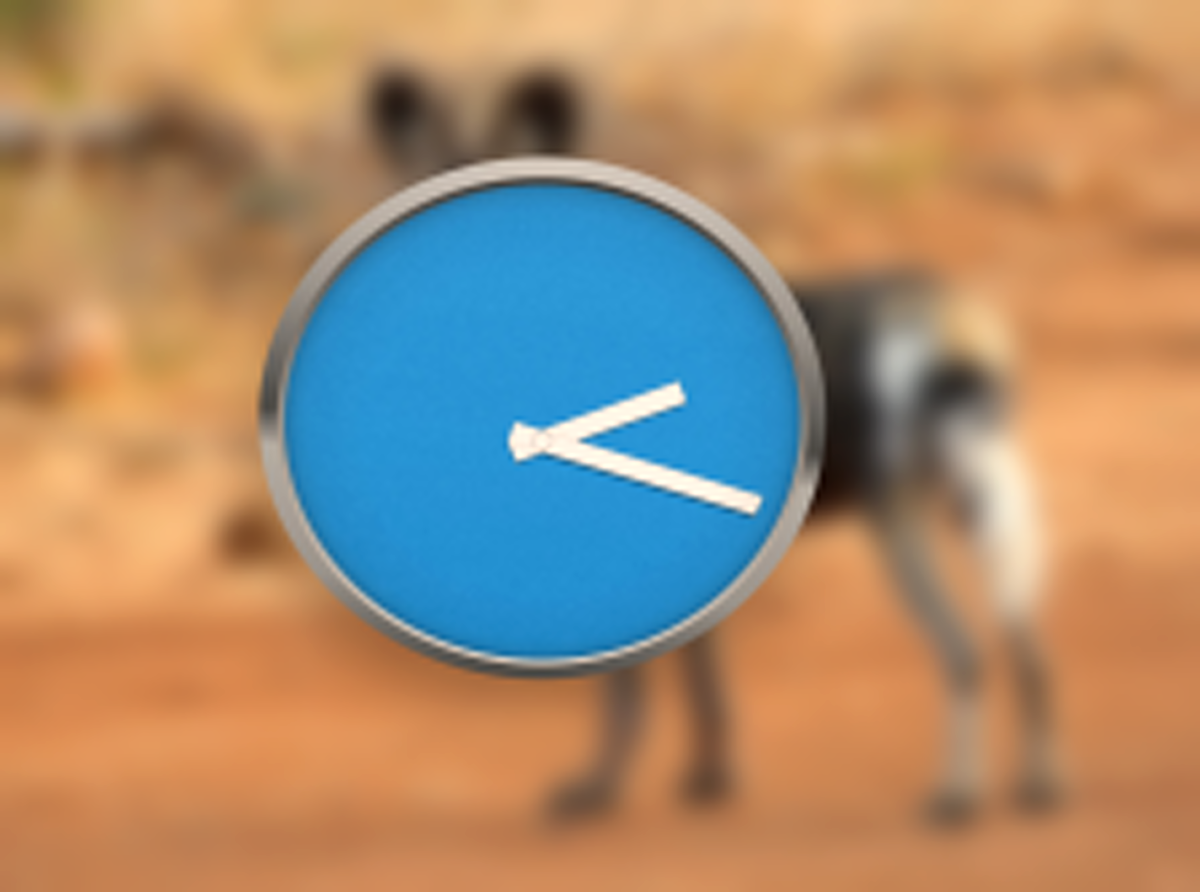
2 h 18 min
